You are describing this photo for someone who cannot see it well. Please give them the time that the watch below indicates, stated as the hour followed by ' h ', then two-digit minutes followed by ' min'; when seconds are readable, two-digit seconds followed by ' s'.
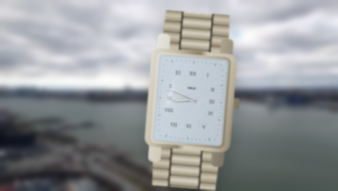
8 h 48 min
